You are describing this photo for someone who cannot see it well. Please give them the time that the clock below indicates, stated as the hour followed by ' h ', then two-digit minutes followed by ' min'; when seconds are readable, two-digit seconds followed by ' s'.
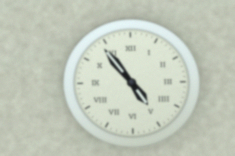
4 h 54 min
